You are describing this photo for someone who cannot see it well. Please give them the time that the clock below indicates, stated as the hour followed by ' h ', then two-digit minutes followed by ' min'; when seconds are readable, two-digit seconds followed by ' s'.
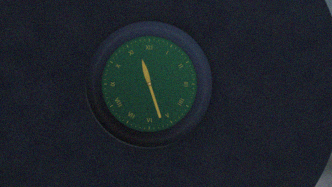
11 h 27 min
